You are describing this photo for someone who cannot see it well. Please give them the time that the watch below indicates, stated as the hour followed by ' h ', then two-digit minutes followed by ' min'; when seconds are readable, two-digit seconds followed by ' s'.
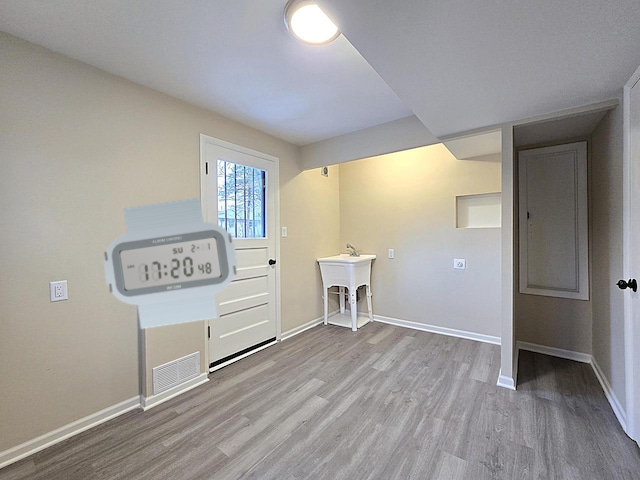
17 h 20 min 48 s
